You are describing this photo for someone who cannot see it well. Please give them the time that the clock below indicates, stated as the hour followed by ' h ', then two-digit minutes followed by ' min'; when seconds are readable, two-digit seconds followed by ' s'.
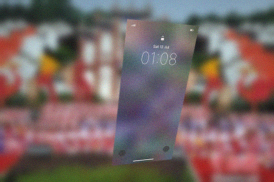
1 h 08 min
